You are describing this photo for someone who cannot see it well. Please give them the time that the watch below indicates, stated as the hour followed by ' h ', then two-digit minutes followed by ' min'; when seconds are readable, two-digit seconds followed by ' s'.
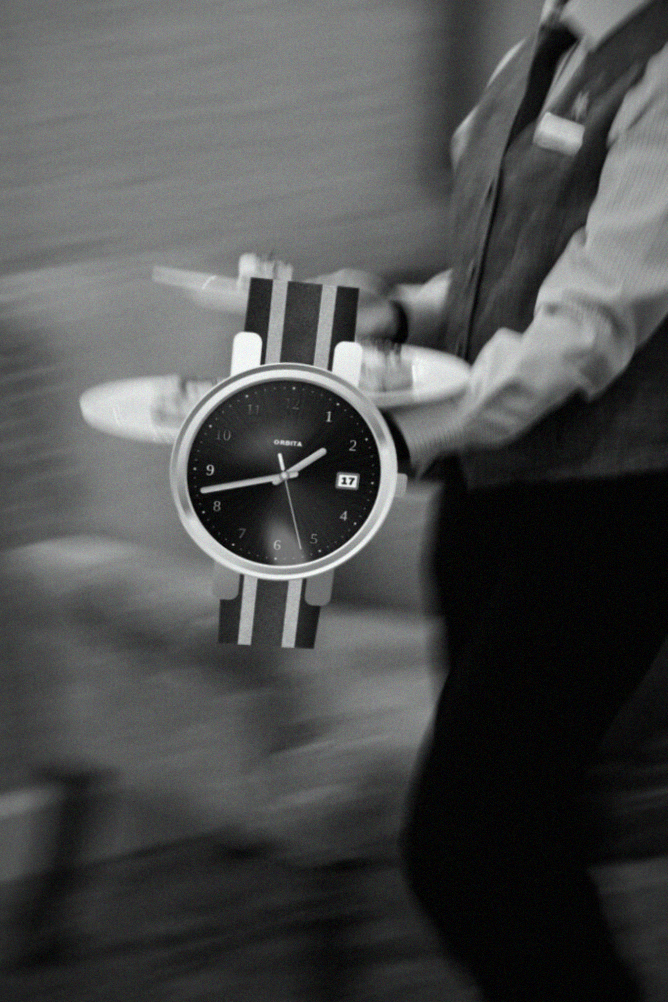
1 h 42 min 27 s
